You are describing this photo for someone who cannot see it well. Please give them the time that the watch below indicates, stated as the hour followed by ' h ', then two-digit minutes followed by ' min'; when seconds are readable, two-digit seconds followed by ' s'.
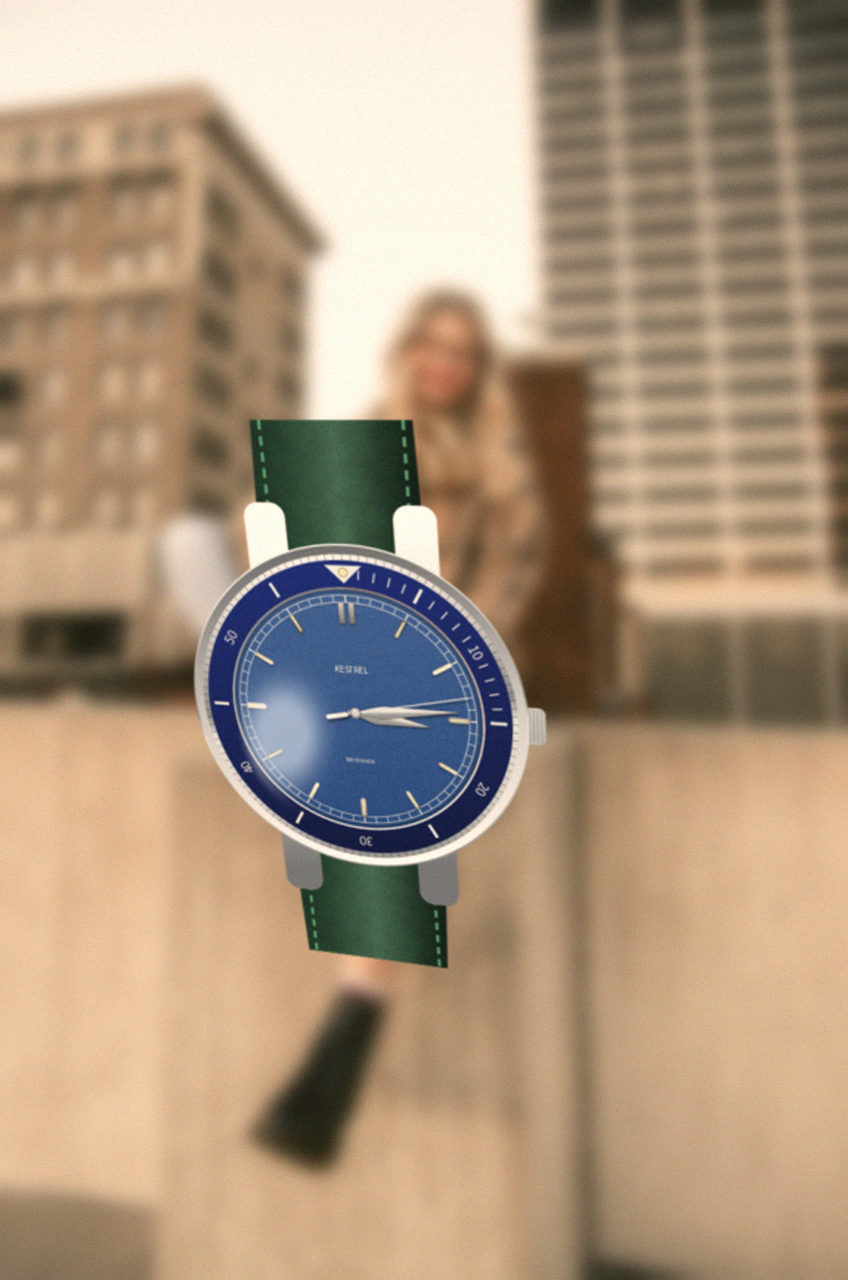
3 h 14 min 13 s
